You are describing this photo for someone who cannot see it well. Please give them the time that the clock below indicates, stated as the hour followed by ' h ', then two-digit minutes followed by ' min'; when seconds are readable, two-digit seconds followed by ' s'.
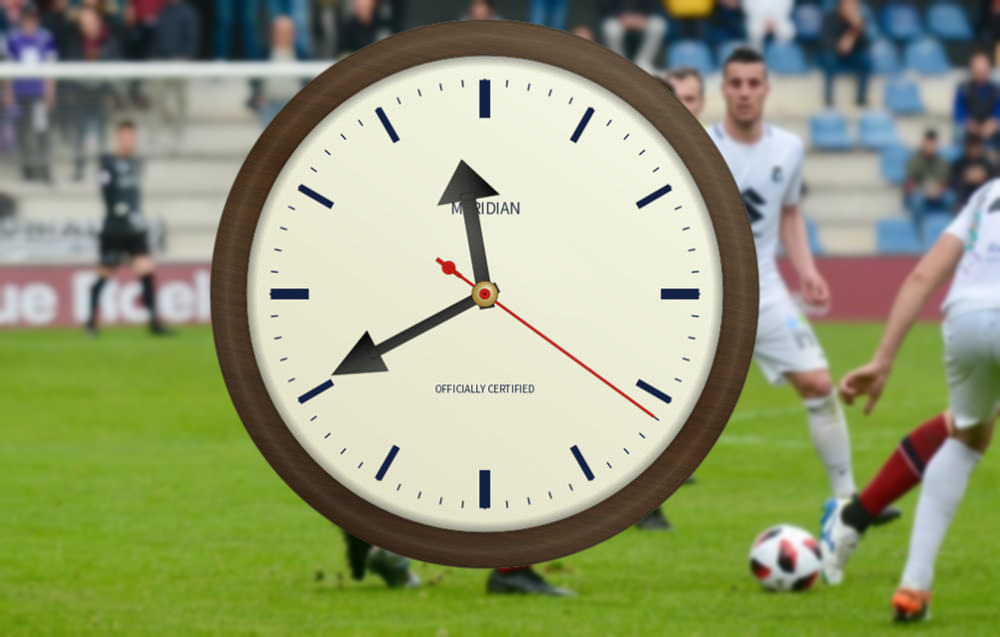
11 h 40 min 21 s
